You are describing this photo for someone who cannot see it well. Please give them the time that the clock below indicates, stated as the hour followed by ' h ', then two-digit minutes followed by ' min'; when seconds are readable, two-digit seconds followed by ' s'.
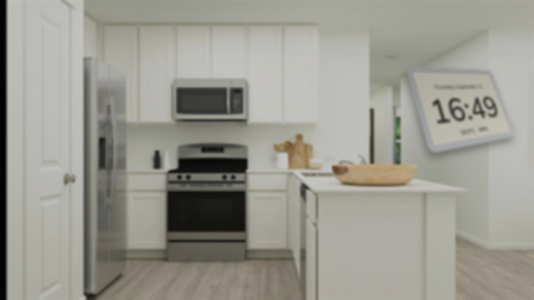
16 h 49 min
